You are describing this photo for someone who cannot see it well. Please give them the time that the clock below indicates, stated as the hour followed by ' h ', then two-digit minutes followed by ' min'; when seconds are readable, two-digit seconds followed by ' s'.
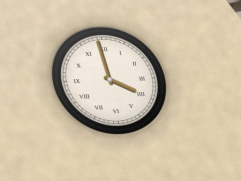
3 h 59 min
